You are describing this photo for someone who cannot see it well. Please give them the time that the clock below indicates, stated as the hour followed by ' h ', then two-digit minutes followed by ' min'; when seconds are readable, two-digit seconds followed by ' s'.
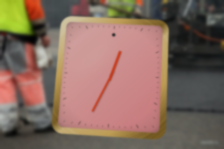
12 h 34 min
